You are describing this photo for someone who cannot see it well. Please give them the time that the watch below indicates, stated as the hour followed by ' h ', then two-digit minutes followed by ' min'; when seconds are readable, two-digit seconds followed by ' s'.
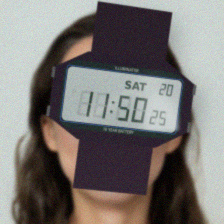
11 h 50 min 25 s
